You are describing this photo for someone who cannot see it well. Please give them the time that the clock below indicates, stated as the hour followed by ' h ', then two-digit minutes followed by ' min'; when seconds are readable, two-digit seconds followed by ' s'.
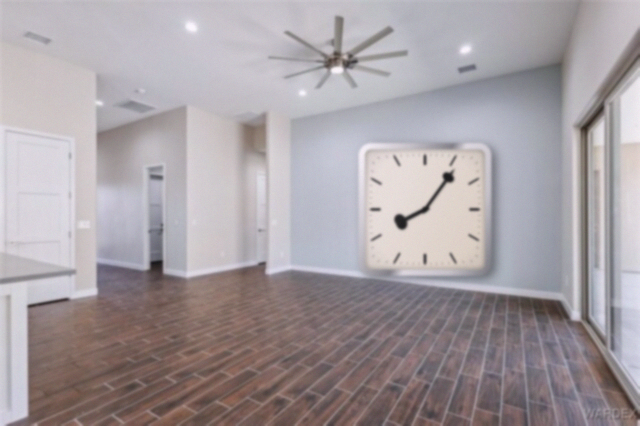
8 h 06 min
